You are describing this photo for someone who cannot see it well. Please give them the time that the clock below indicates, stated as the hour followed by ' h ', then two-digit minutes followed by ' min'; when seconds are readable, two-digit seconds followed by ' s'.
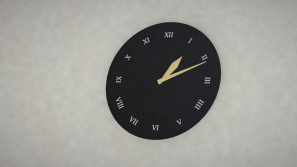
1 h 11 min
